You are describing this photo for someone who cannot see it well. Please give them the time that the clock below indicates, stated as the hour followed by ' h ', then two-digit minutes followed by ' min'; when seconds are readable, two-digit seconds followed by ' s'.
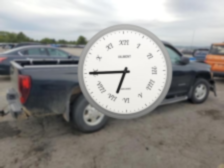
6 h 45 min
